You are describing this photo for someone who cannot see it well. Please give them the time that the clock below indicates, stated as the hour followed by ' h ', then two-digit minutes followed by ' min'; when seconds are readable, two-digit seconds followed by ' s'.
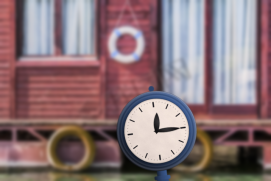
12 h 15 min
